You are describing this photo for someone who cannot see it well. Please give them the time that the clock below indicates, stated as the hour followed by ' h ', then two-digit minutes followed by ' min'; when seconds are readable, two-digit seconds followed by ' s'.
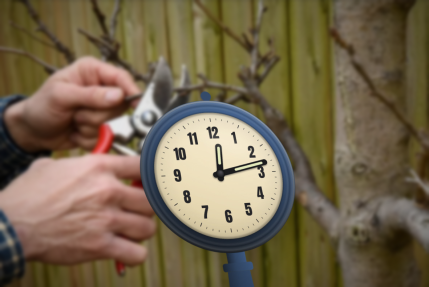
12 h 13 min
